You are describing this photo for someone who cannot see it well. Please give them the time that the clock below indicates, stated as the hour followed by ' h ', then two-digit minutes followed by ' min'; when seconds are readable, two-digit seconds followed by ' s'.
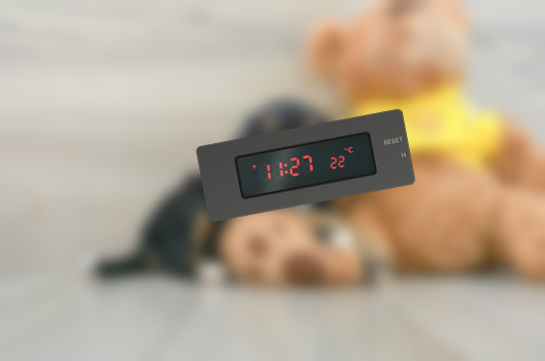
11 h 27 min
